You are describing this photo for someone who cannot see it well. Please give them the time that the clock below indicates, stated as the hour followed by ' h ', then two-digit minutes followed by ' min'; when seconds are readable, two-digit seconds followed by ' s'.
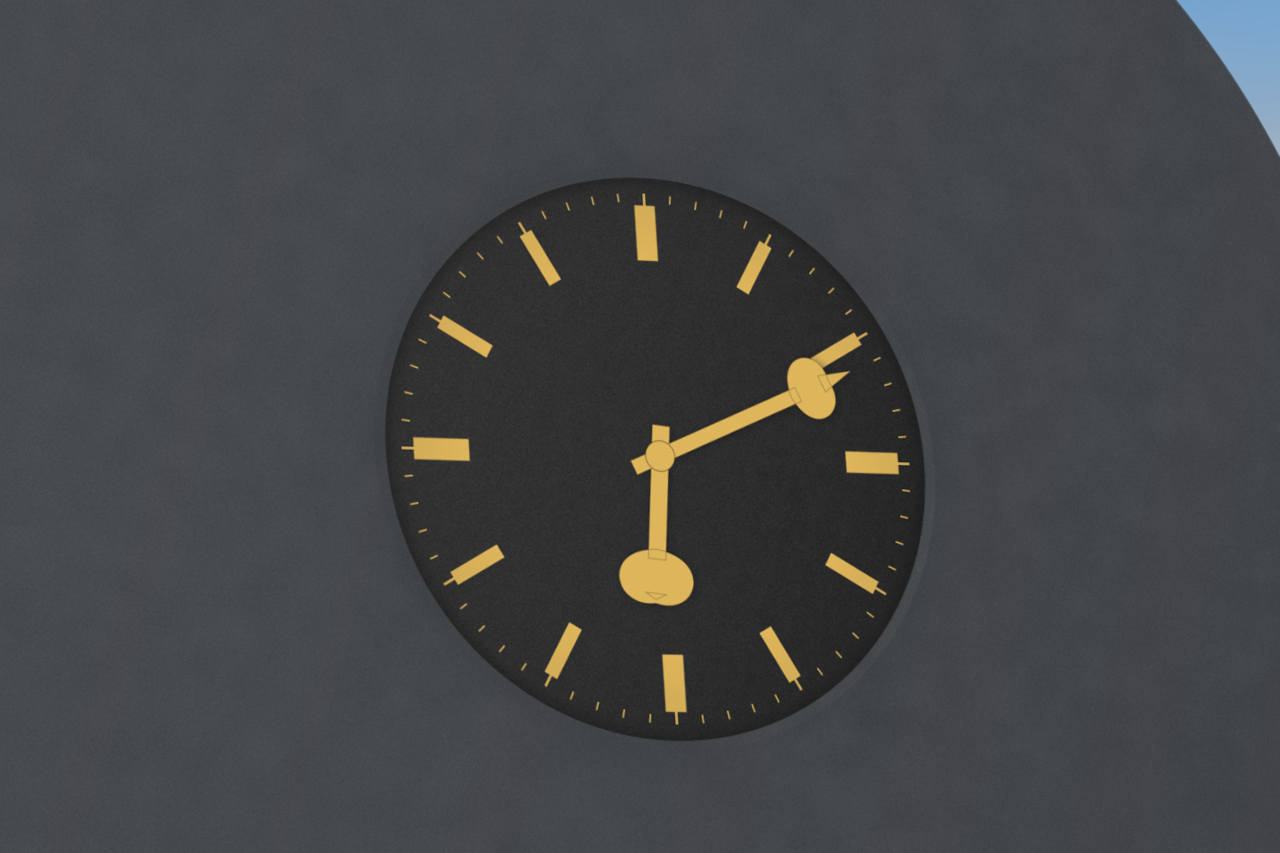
6 h 11 min
